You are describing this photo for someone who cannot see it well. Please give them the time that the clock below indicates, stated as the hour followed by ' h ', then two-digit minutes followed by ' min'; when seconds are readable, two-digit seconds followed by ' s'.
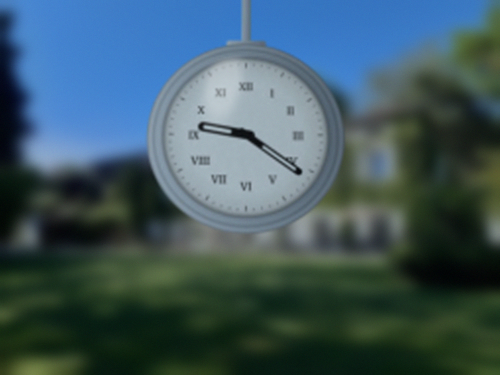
9 h 21 min
